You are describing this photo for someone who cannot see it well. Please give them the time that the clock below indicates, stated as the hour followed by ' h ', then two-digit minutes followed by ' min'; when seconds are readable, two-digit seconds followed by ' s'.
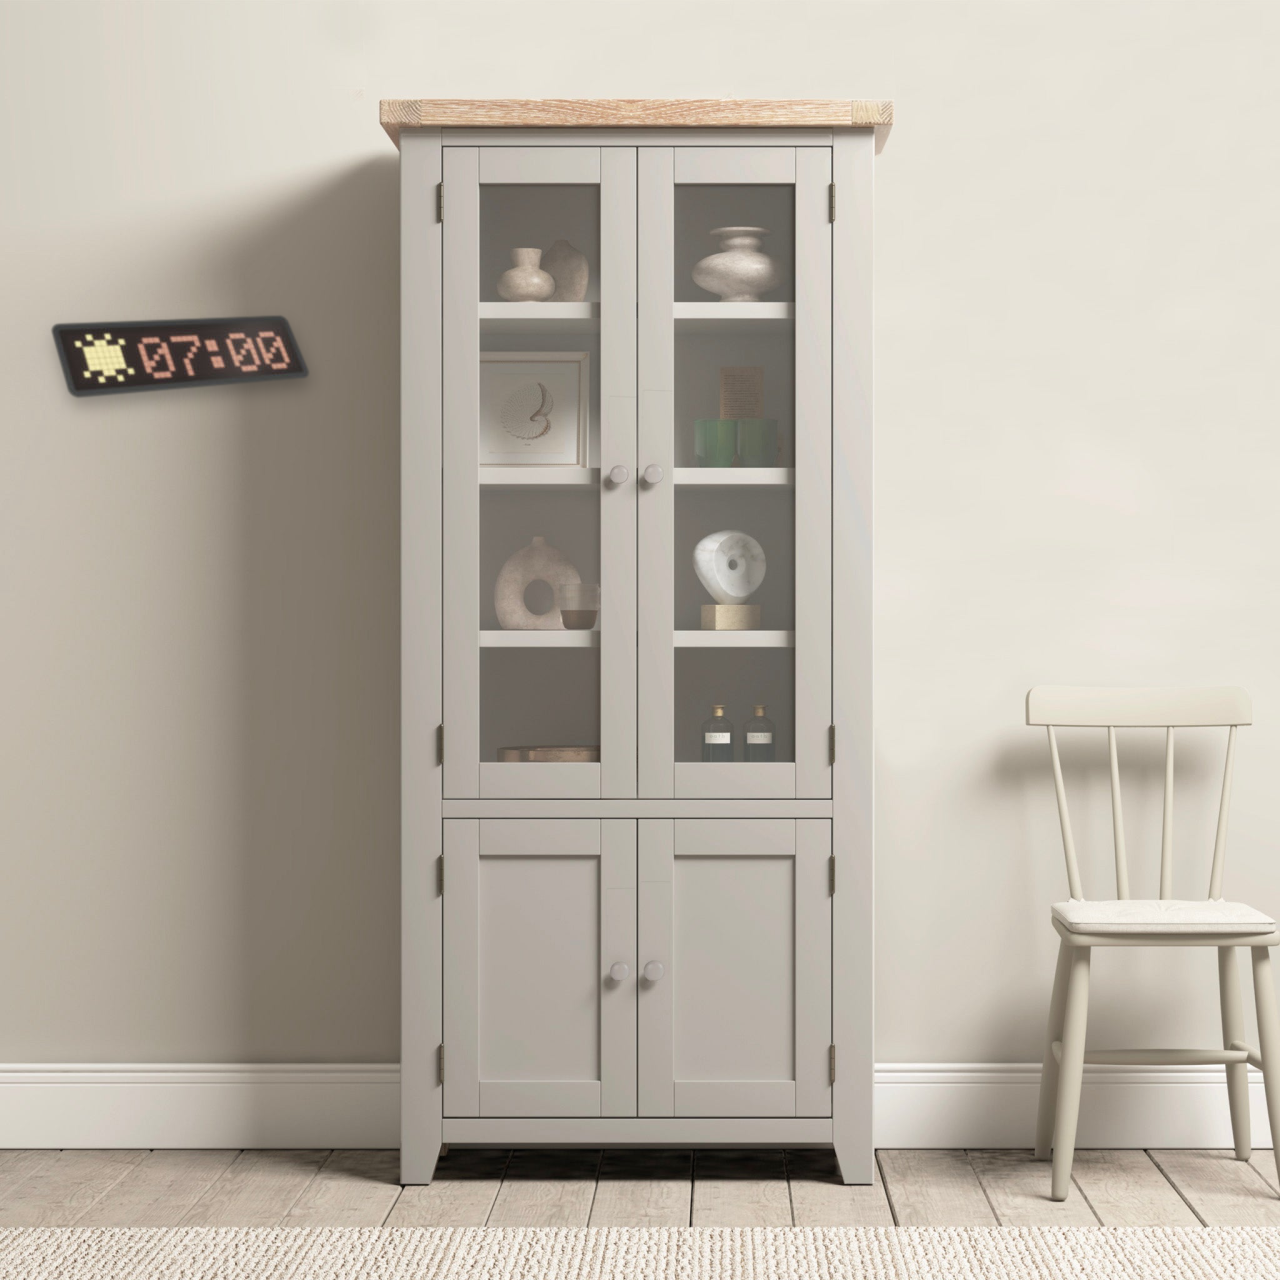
7 h 00 min
